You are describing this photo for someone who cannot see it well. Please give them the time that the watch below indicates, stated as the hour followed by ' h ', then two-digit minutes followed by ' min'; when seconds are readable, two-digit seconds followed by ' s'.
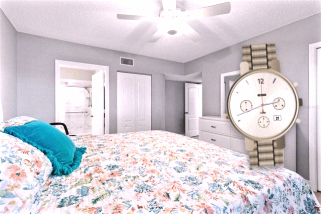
2 h 42 min
